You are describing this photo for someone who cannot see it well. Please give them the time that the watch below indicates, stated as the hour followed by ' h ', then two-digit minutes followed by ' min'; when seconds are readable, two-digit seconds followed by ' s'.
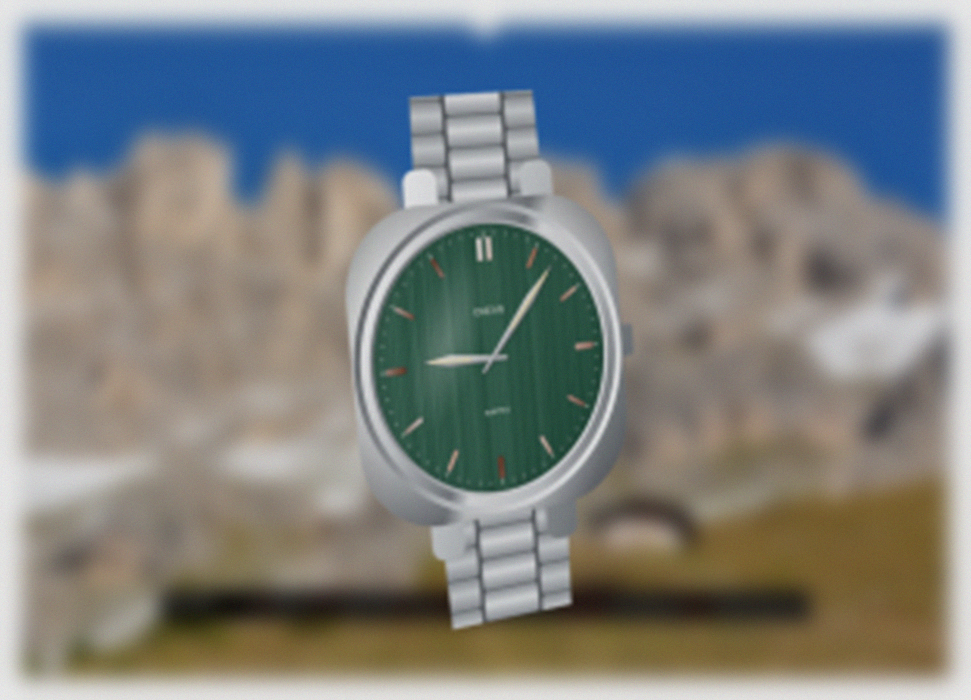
9 h 07 min
